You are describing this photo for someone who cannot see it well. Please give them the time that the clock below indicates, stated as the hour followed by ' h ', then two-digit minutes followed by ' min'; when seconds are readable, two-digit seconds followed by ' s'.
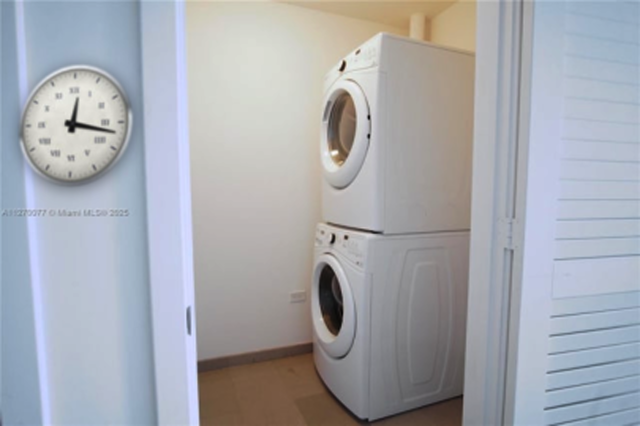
12 h 17 min
